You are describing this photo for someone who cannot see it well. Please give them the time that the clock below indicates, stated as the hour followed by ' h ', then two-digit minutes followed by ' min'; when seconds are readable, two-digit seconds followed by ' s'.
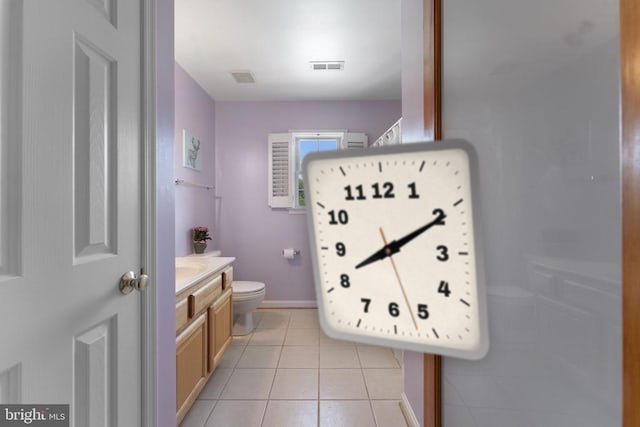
8 h 10 min 27 s
